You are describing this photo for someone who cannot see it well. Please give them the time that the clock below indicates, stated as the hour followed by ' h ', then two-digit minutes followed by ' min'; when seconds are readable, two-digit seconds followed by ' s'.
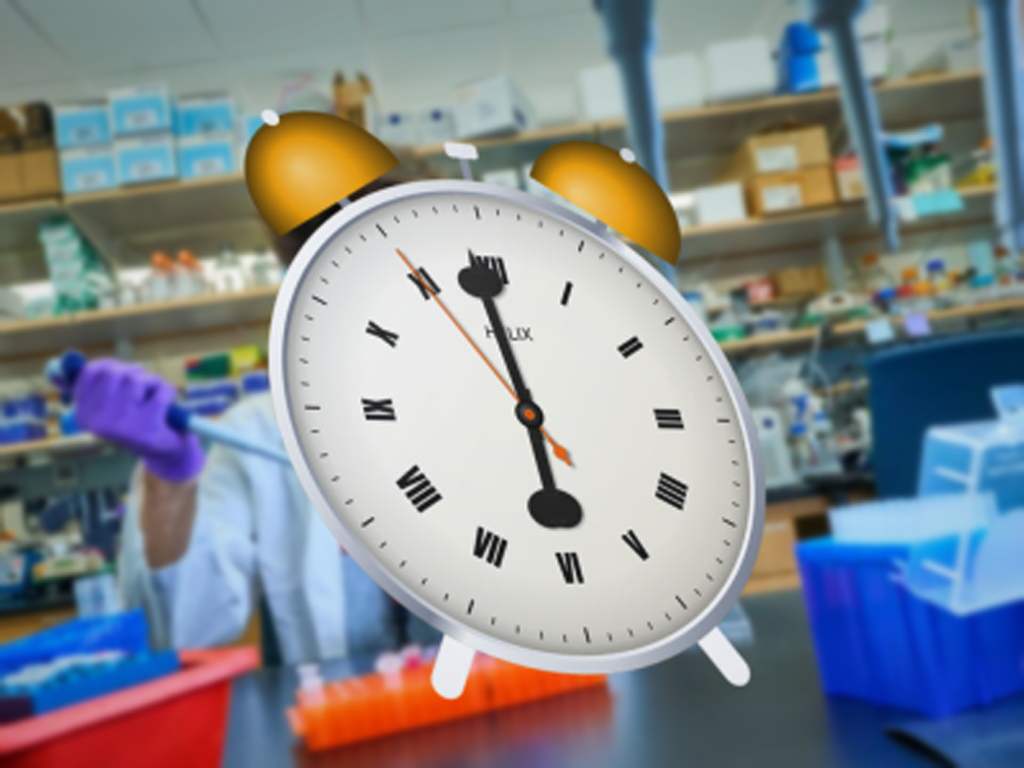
5 h 58 min 55 s
